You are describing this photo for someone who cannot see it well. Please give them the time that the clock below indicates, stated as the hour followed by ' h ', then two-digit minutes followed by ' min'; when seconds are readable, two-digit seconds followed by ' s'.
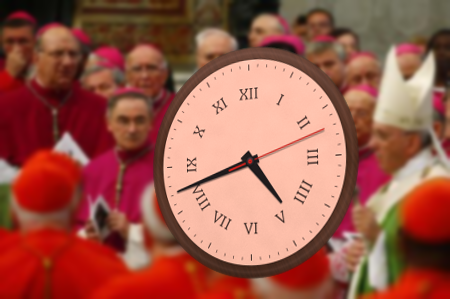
4 h 42 min 12 s
